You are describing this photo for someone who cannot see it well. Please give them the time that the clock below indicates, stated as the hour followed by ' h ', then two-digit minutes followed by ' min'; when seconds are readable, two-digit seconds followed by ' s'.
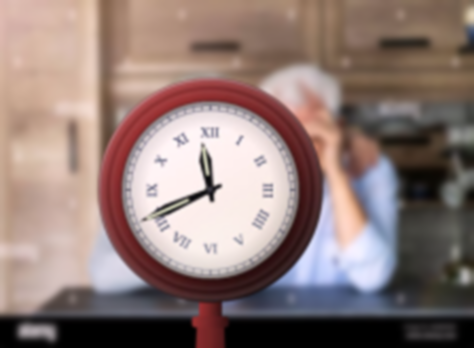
11 h 41 min
